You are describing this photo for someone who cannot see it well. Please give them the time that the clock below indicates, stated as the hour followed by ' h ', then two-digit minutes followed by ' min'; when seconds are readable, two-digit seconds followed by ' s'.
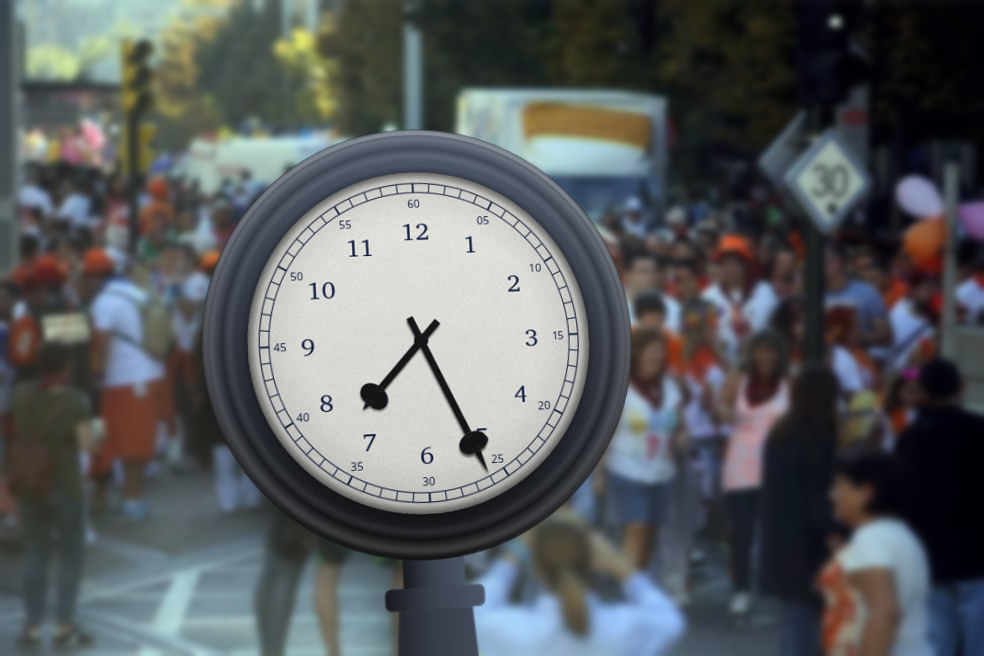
7 h 26 min
